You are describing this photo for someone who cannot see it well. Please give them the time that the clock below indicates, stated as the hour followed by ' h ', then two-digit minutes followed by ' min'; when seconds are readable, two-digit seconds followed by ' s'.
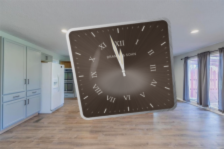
11 h 58 min
